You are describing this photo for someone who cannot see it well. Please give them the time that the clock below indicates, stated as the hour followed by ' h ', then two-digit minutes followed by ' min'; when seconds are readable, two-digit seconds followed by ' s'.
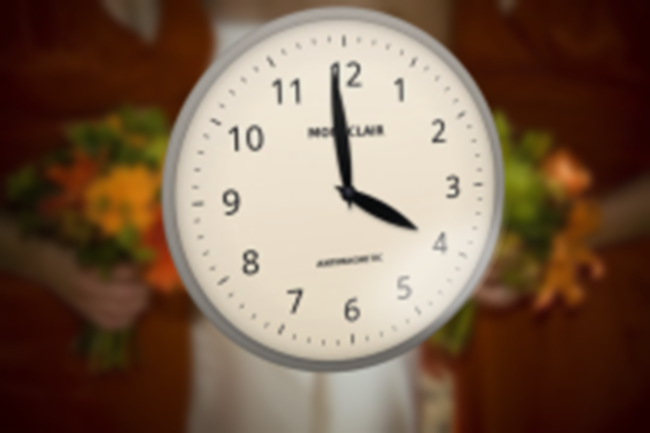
3 h 59 min
